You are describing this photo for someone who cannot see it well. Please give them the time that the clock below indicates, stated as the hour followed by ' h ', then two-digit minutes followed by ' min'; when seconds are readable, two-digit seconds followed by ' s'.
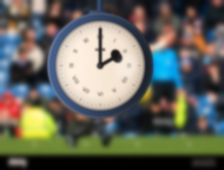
2 h 00 min
